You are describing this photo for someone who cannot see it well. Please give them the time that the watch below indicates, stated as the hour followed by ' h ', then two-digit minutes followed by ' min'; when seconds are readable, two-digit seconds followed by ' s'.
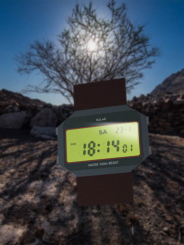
18 h 14 min 01 s
